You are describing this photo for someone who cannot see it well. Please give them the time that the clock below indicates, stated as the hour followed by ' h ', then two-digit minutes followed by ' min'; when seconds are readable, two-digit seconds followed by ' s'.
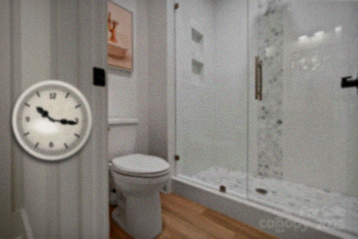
10 h 16 min
